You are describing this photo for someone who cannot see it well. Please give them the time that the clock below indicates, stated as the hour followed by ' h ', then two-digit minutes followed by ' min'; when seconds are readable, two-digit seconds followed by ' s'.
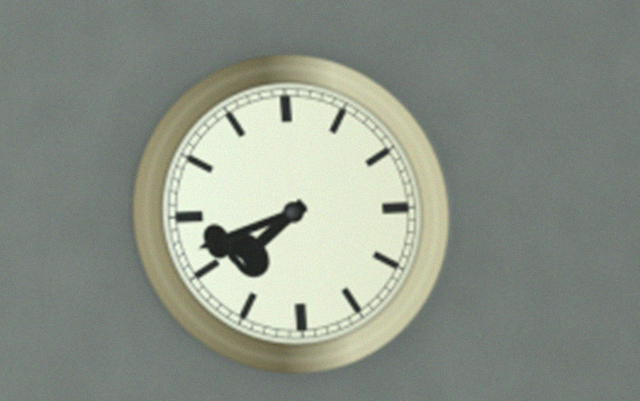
7 h 42 min
